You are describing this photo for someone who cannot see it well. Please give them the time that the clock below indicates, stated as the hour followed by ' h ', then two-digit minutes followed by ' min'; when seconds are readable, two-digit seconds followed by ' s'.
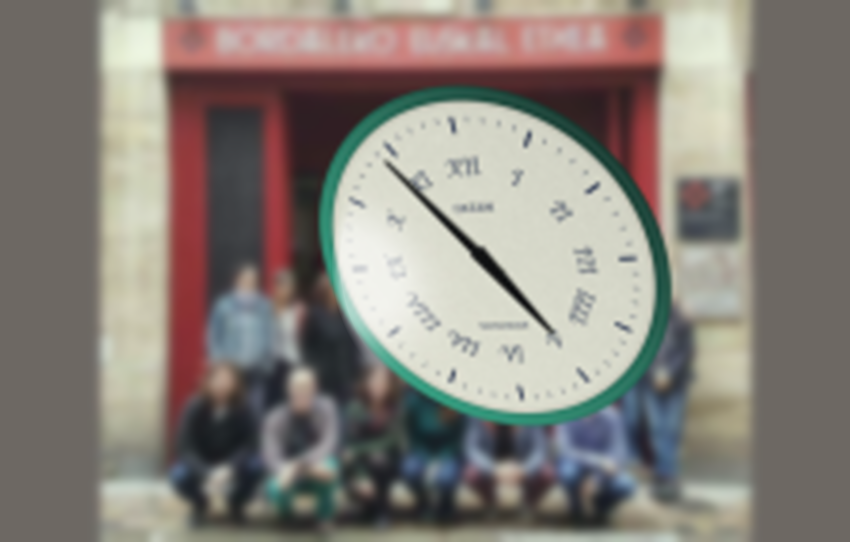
4 h 54 min
